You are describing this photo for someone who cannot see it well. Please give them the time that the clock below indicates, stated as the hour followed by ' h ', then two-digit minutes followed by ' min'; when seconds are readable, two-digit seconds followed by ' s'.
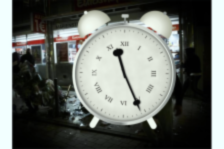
11 h 26 min
